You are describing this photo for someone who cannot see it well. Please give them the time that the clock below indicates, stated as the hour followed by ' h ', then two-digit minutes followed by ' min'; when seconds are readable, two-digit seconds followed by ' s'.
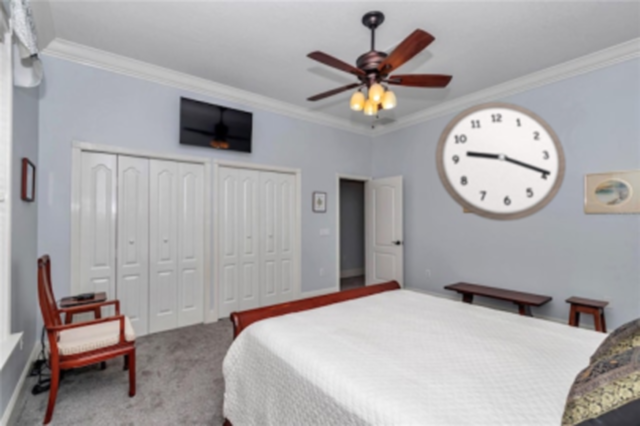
9 h 19 min
